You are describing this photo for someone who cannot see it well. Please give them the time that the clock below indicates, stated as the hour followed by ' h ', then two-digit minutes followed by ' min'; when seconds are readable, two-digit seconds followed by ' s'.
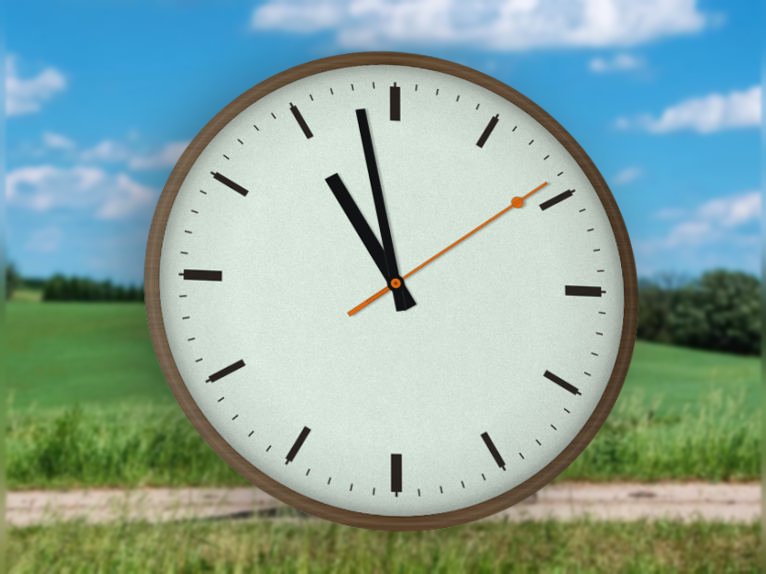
10 h 58 min 09 s
